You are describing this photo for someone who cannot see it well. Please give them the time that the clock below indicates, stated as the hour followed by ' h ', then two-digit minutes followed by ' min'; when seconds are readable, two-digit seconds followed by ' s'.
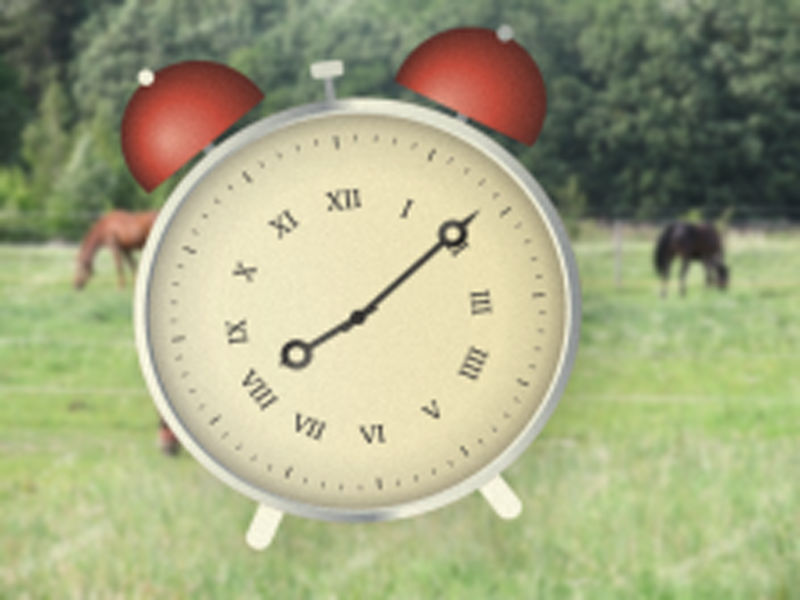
8 h 09 min
